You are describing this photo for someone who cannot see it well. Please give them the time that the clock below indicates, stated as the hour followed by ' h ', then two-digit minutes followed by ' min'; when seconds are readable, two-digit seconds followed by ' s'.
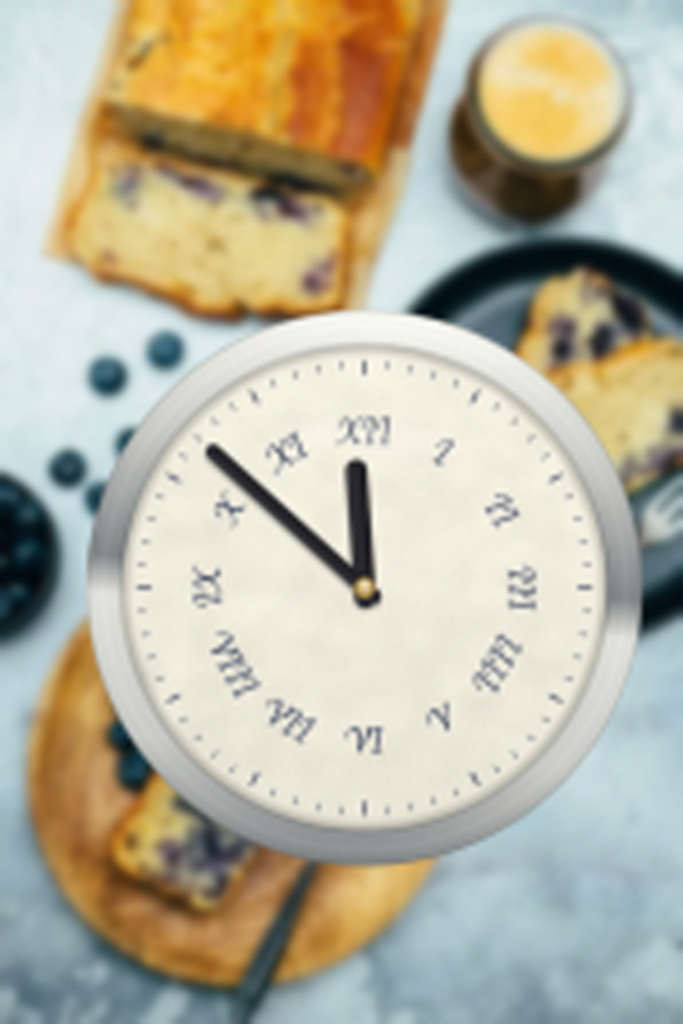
11 h 52 min
